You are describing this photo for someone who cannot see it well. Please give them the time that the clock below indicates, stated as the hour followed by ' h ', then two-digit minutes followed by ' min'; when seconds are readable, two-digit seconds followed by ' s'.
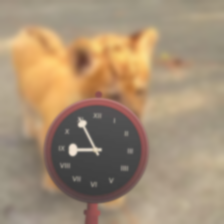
8 h 55 min
